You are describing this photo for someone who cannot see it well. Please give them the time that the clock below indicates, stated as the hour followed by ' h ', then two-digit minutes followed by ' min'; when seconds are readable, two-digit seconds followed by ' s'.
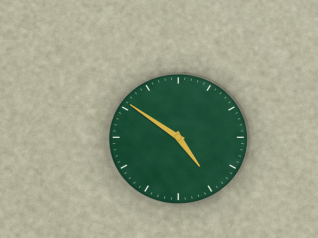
4 h 51 min
